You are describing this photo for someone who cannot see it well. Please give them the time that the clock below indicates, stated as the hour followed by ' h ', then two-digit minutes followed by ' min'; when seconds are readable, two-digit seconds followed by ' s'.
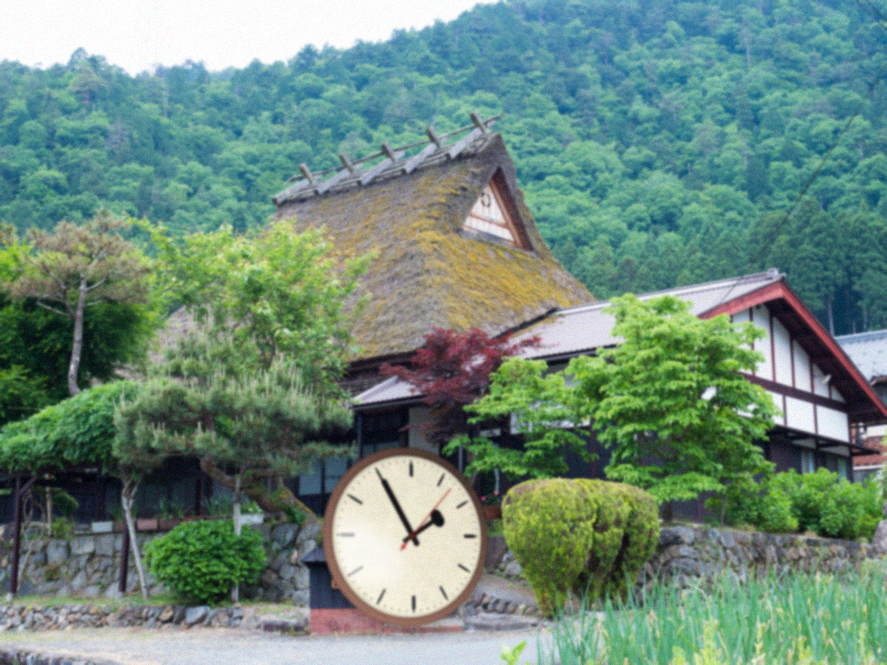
1 h 55 min 07 s
